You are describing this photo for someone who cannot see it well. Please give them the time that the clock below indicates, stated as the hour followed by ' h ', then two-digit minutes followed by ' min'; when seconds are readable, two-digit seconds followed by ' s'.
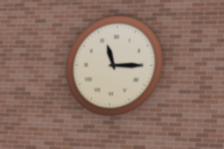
11 h 15 min
